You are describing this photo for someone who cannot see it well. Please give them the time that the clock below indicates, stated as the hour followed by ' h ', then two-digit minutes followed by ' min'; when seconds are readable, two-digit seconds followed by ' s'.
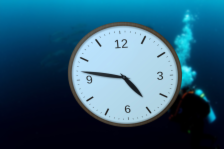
4 h 47 min
